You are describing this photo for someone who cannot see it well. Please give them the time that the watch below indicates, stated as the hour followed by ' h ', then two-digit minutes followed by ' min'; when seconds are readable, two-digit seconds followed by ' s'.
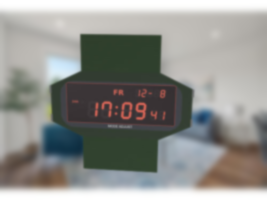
17 h 09 min 41 s
